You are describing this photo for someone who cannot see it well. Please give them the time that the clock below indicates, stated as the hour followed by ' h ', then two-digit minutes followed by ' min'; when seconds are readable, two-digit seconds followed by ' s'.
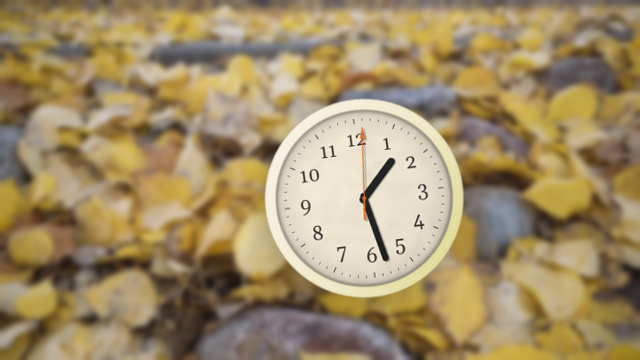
1 h 28 min 01 s
